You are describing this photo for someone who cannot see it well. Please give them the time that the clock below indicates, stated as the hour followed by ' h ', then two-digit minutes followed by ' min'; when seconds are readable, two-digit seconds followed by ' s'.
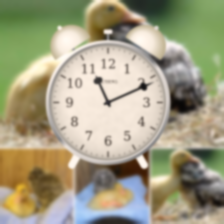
11 h 11 min
